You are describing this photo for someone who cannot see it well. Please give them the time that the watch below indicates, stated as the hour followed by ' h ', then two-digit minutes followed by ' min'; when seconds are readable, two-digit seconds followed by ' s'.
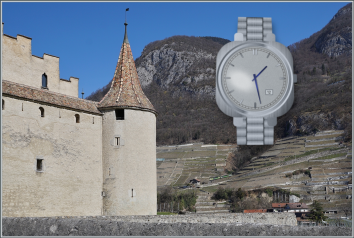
1 h 28 min
